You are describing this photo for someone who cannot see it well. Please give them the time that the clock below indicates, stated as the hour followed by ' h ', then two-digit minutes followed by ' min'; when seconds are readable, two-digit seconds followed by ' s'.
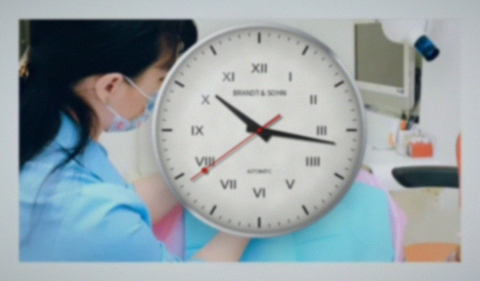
10 h 16 min 39 s
